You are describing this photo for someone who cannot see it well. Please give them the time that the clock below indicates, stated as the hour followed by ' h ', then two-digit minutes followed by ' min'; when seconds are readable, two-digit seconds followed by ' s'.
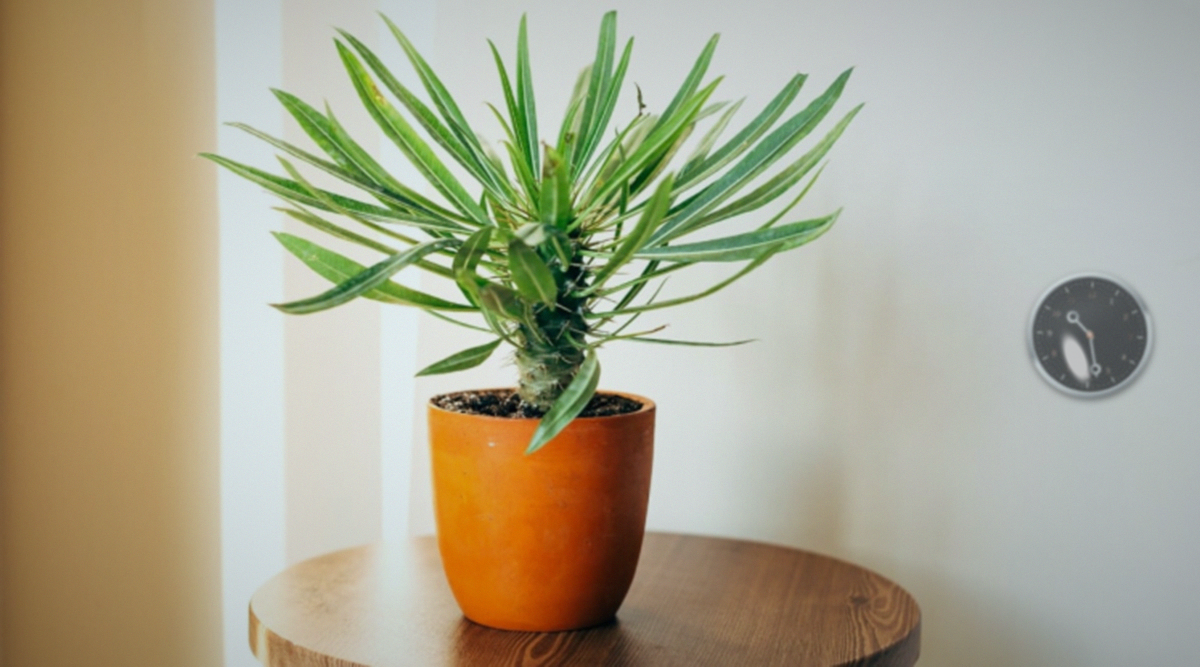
10 h 28 min
